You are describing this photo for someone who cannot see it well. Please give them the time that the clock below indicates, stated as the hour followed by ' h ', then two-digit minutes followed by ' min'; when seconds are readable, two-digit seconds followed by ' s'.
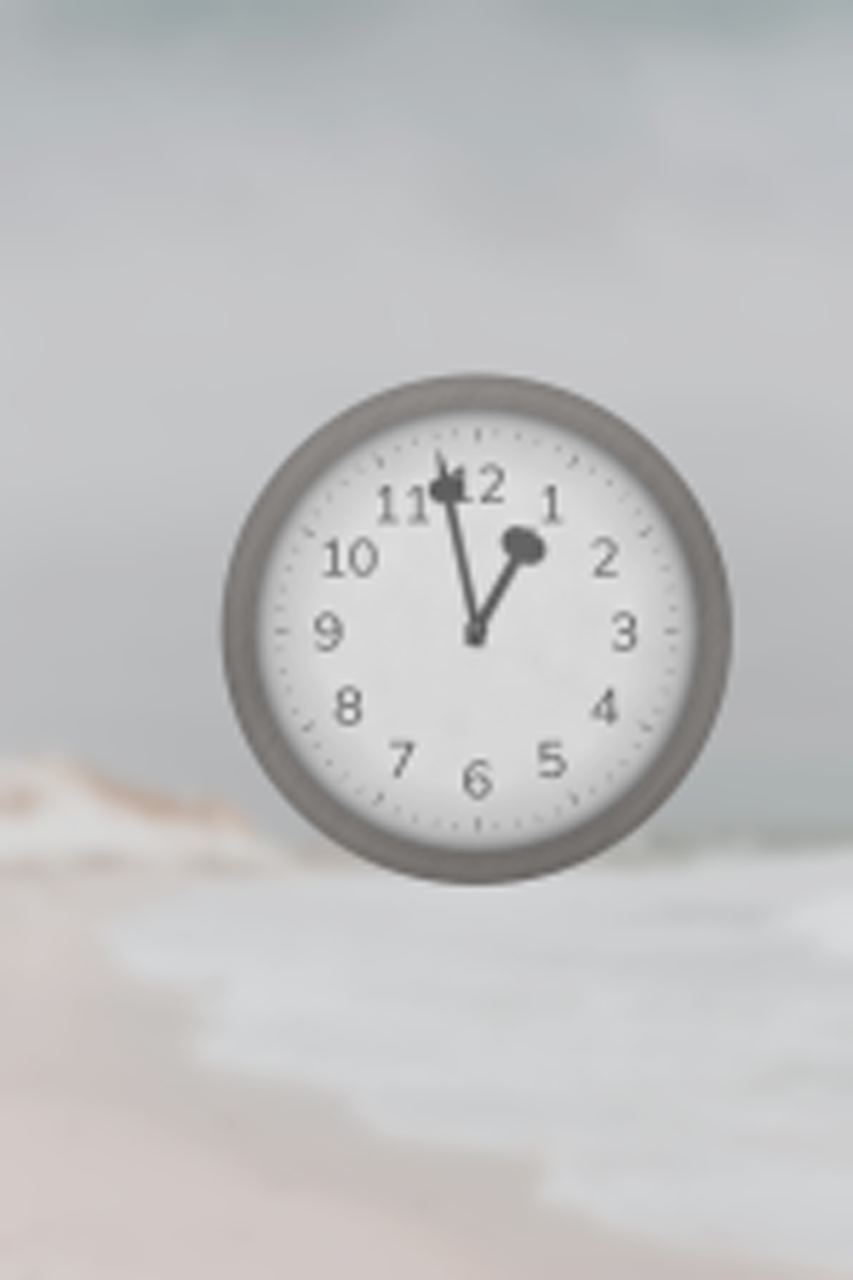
12 h 58 min
